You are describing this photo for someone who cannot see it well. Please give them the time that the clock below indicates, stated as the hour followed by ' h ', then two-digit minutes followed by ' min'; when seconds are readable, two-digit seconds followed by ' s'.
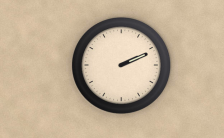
2 h 11 min
